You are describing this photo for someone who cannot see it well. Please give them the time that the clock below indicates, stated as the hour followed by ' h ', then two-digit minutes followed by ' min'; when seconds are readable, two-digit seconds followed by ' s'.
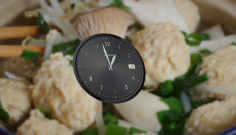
12 h 58 min
